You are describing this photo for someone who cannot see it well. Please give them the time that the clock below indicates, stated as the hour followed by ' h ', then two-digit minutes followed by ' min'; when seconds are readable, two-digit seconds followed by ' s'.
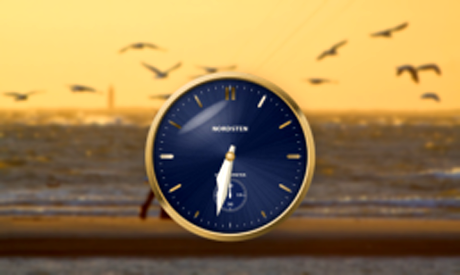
6 h 32 min
